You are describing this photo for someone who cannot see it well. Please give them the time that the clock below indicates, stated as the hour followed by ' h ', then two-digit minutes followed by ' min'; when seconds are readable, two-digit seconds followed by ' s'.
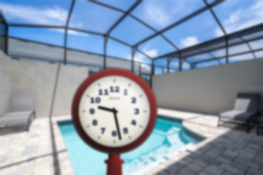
9 h 28 min
